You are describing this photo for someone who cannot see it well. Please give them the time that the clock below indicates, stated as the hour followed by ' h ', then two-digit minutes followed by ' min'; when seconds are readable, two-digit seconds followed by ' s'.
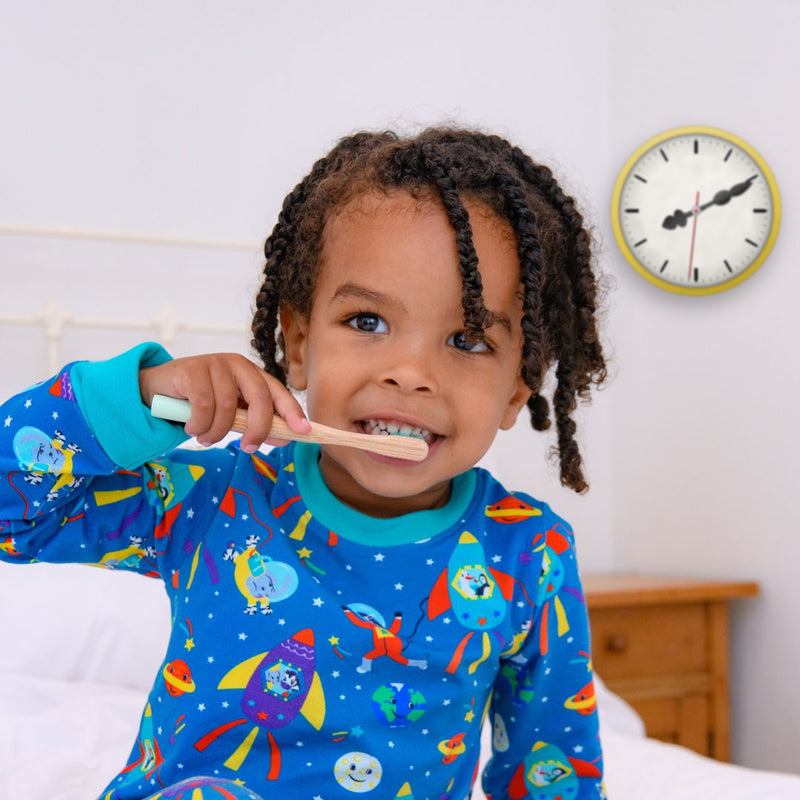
8 h 10 min 31 s
